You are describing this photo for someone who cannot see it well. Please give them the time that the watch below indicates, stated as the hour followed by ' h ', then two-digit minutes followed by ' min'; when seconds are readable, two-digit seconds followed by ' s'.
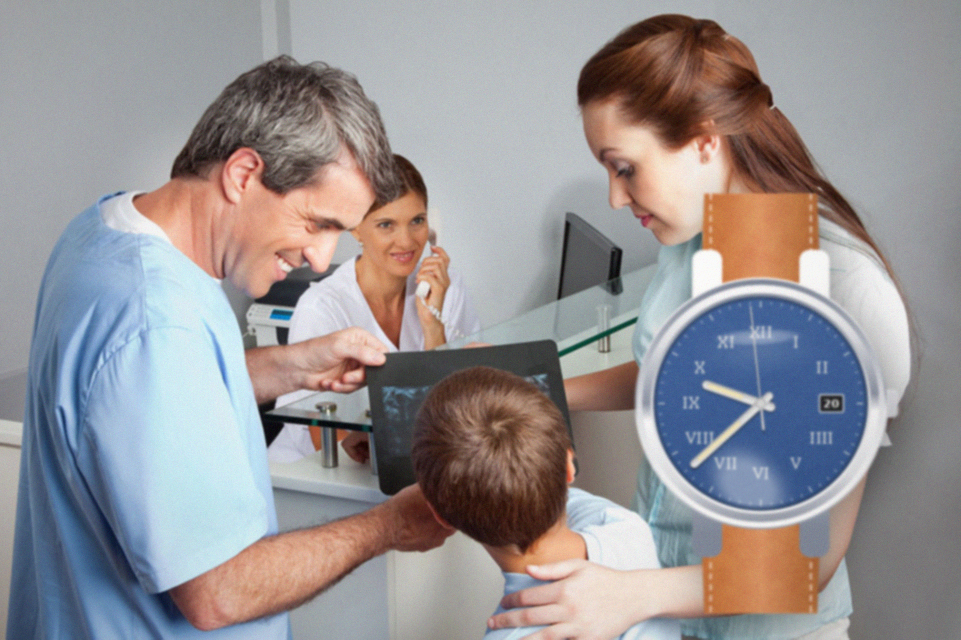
9 h 37 min 59 s
